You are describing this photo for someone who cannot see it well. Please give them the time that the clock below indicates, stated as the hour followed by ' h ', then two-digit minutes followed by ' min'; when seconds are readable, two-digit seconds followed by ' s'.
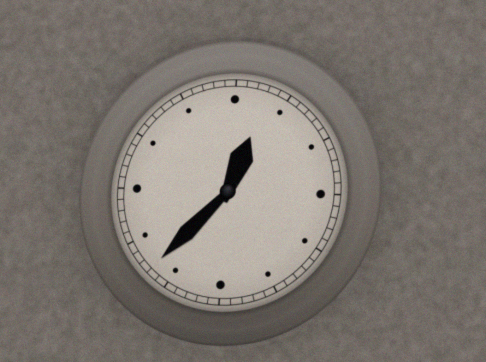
12 h 37 min
